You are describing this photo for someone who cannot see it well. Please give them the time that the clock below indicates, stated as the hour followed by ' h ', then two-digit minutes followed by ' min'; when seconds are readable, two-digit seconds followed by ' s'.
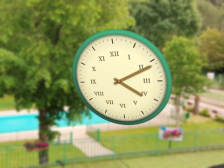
4 h 11 min
